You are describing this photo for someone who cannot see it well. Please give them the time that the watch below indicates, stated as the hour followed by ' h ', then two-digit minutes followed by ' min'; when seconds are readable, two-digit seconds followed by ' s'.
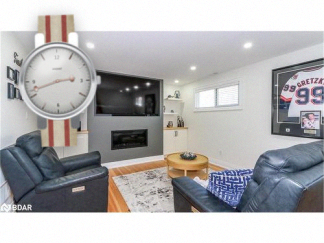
2 h 42 min
